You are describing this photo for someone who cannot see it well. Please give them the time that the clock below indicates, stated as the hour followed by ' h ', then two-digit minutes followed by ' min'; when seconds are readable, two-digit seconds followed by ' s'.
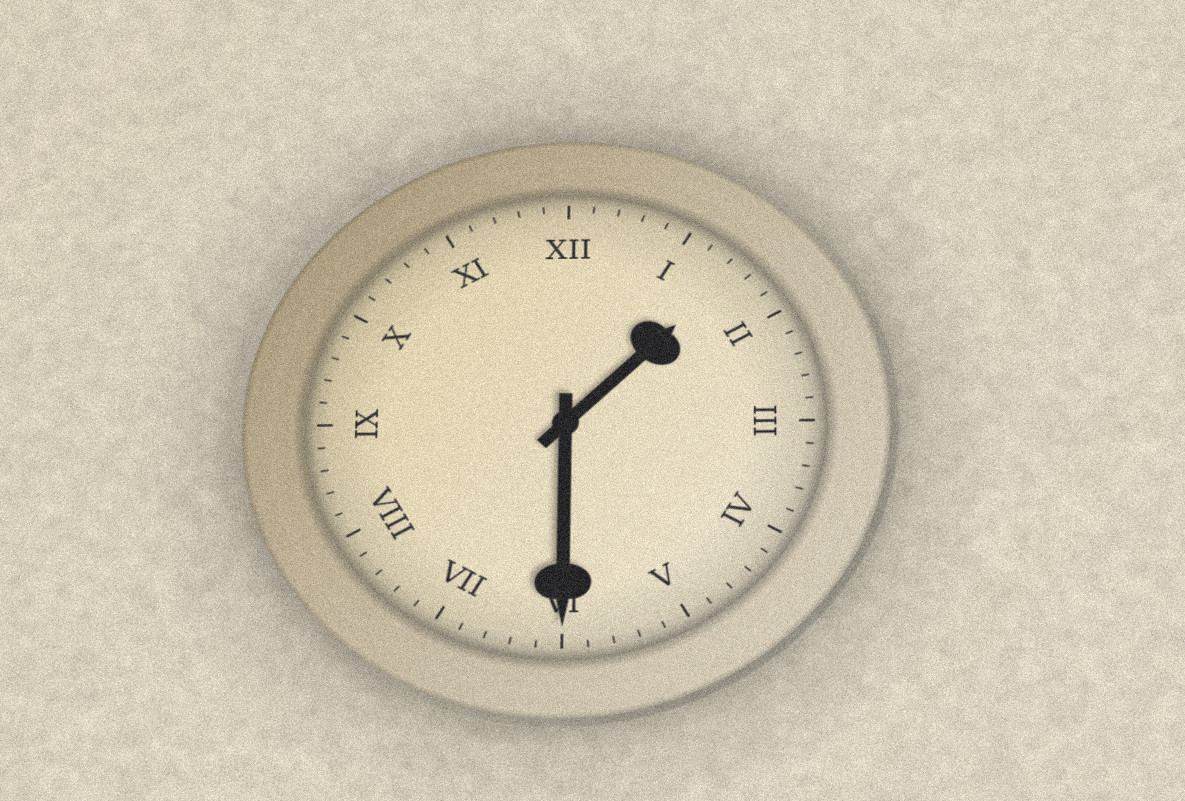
1 h 30 min
